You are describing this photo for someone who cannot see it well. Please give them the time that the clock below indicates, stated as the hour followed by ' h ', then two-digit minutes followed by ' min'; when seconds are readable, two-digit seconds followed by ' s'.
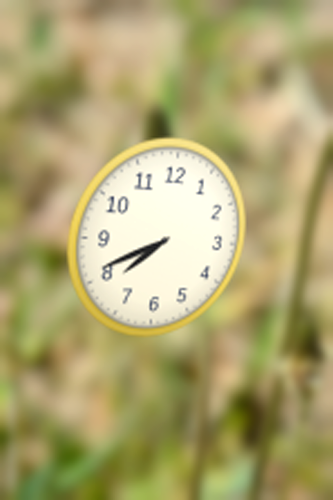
7 h 41 min
